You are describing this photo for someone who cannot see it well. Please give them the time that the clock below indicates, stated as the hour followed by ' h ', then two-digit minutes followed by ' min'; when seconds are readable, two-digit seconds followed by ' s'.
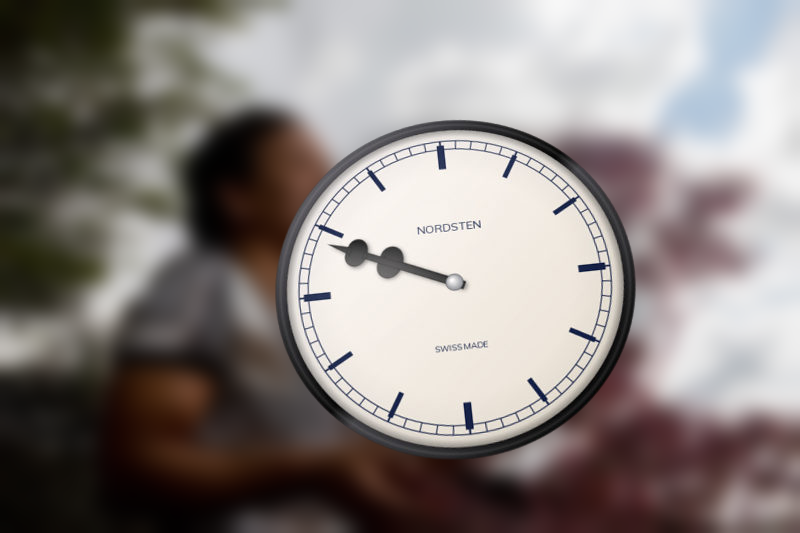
9 h 49 min
